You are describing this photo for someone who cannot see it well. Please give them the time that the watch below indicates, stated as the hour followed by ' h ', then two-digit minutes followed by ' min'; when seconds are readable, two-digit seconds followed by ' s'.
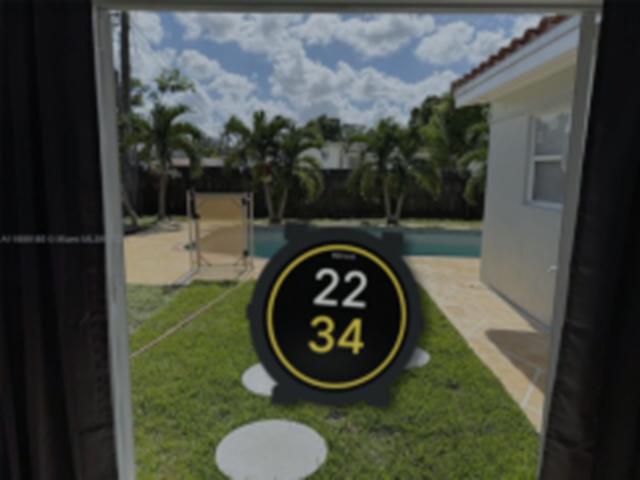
22 h 34 min
